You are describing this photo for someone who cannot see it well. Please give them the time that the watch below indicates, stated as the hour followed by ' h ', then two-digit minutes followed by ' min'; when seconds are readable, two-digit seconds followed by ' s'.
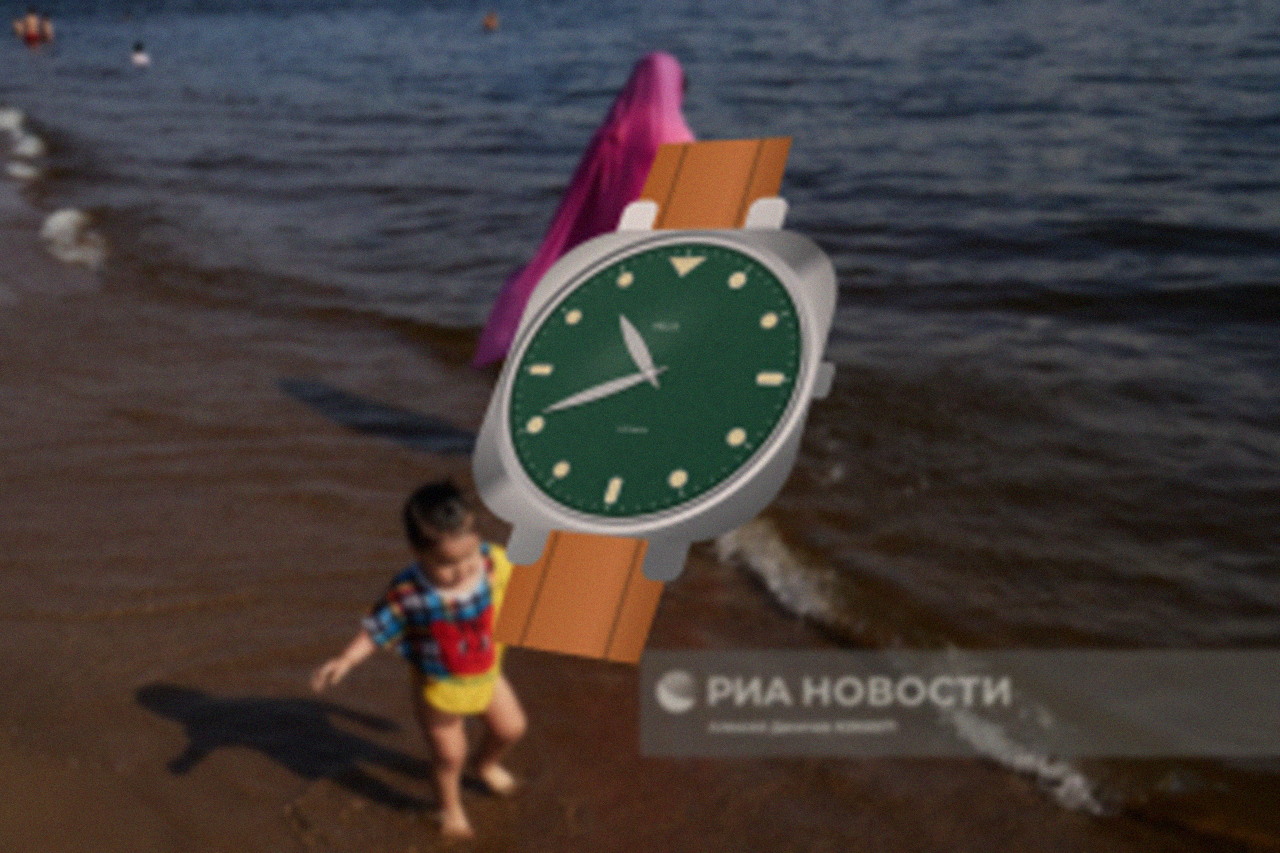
10 h 41 min
